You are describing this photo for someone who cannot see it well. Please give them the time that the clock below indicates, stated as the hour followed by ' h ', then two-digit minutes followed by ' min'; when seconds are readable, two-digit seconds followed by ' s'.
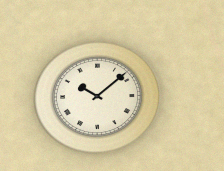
10 h 08 min
